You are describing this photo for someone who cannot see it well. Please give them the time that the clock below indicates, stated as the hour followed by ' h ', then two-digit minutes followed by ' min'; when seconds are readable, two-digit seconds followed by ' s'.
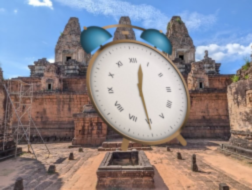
12 h 30 min
